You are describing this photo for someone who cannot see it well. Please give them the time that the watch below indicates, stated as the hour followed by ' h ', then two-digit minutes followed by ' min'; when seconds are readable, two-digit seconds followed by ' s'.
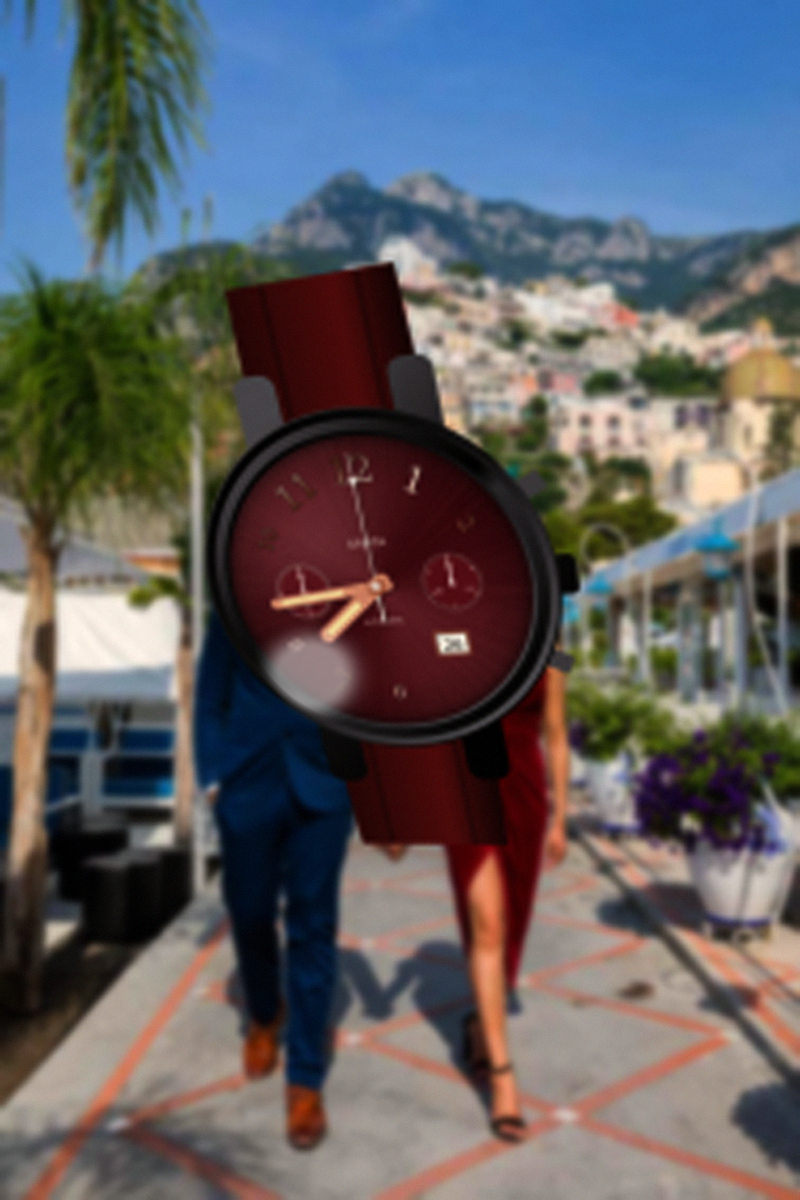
7 h 44 min
